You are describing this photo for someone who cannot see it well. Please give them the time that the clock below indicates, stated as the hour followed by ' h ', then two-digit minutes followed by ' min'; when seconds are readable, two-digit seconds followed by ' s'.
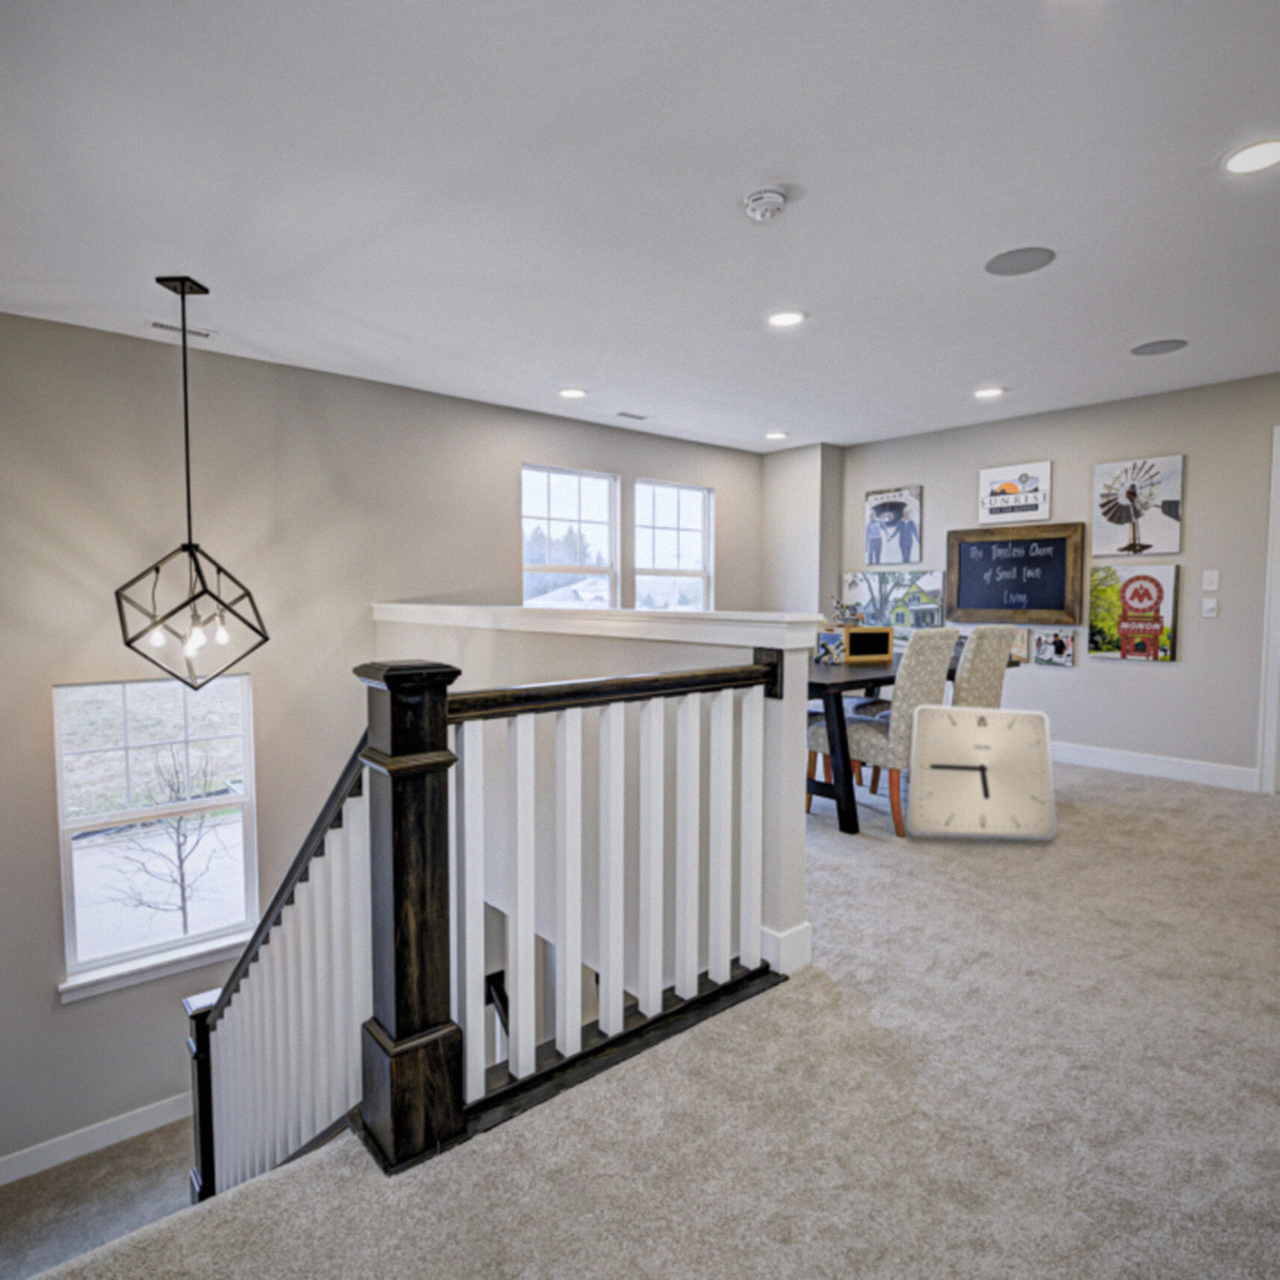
5 h 45 min
